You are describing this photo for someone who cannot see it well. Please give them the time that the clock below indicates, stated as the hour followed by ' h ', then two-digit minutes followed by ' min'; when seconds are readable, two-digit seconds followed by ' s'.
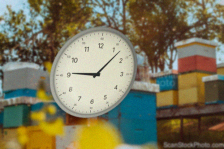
9 h 07 min
